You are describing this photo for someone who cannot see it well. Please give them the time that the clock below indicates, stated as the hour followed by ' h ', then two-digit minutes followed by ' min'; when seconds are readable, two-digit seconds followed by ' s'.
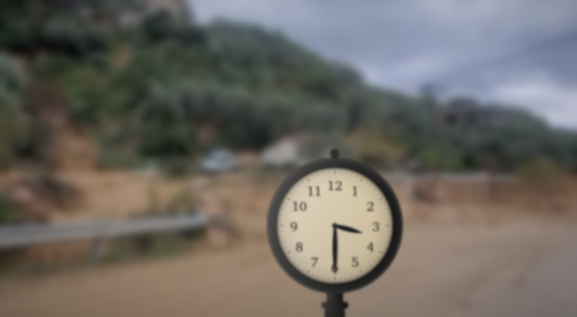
3 h 30 min
